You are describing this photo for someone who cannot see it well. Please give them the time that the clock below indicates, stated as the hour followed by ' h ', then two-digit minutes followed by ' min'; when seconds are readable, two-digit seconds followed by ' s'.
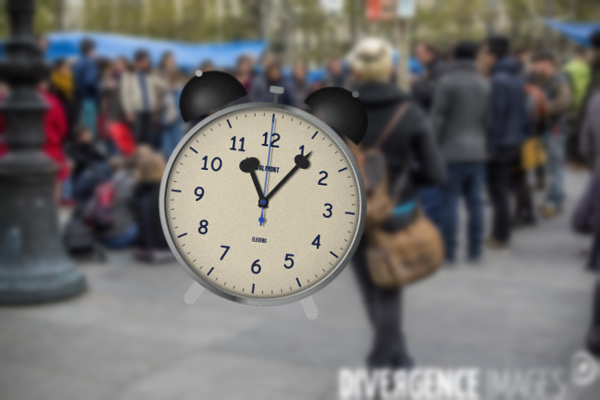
11 h 06 min 00 s
